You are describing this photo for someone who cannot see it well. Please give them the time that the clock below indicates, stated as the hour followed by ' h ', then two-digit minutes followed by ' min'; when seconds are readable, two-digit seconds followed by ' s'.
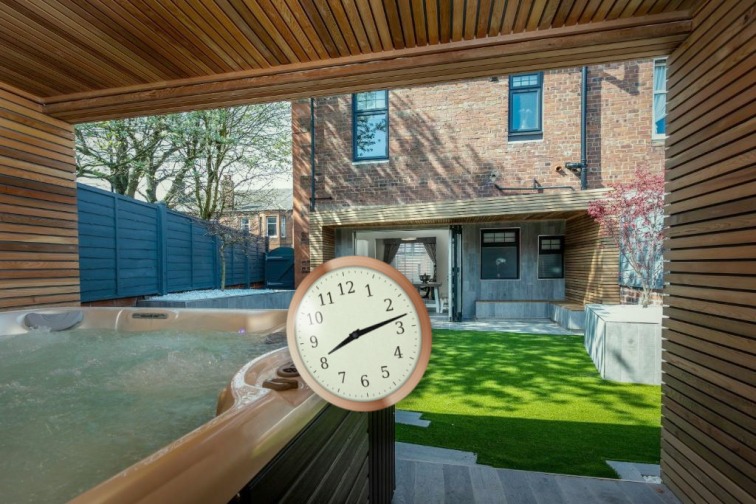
8 h 13 min
